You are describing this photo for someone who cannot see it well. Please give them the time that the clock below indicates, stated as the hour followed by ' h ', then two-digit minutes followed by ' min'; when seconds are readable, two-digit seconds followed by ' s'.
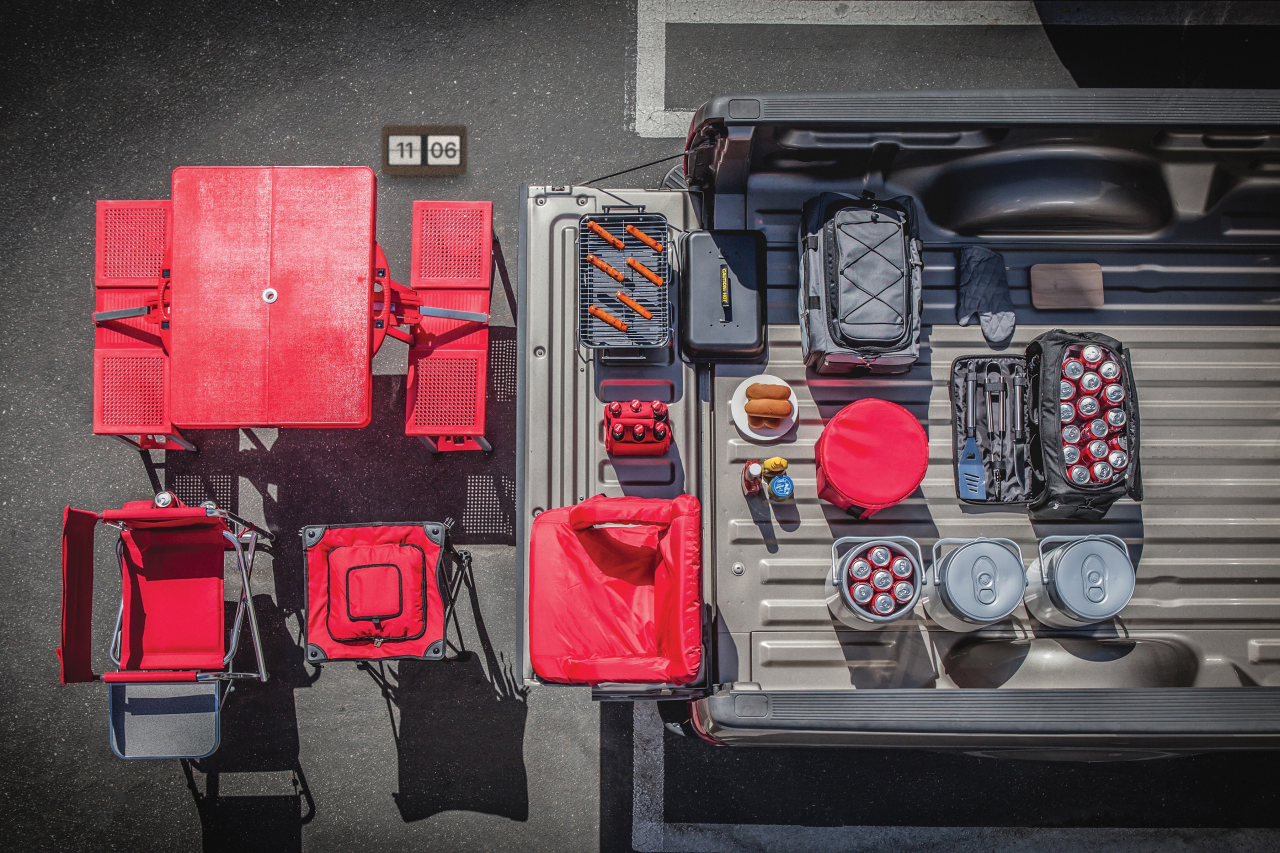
11 h 06 min
